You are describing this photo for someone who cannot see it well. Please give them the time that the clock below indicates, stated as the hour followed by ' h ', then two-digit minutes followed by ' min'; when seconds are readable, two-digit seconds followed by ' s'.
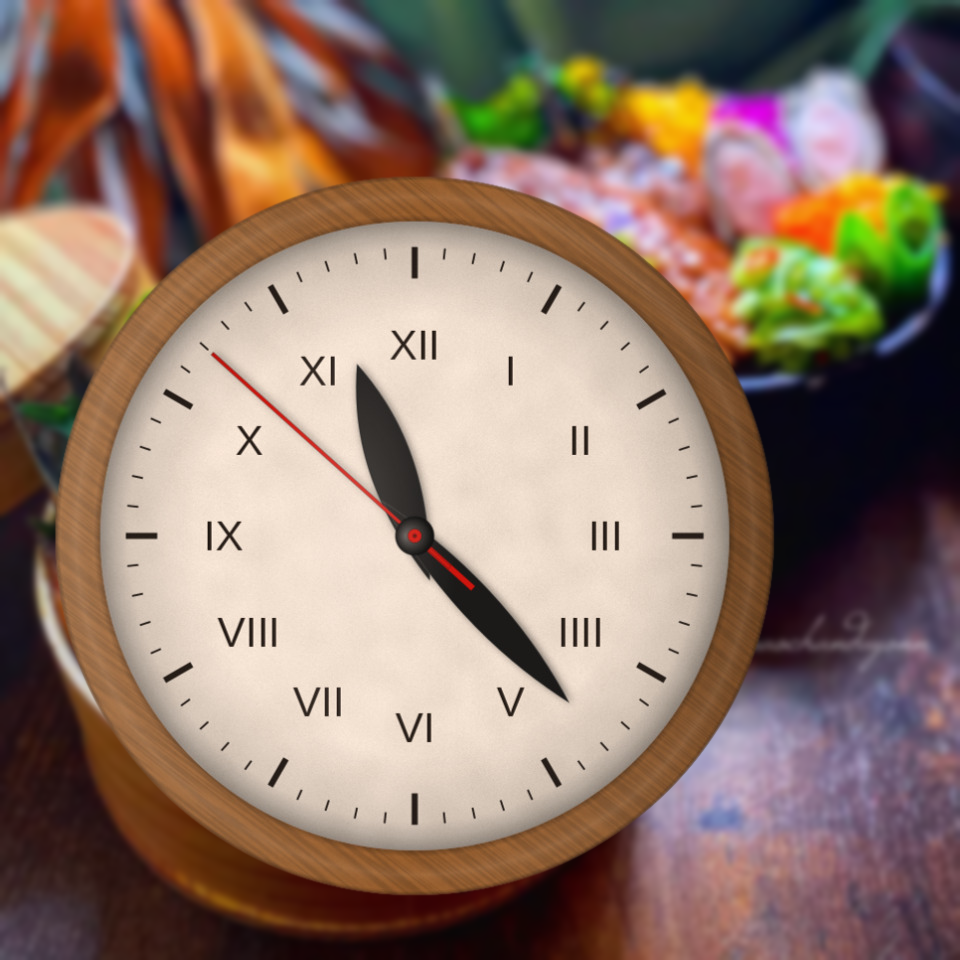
11 h 22 min 52 s
